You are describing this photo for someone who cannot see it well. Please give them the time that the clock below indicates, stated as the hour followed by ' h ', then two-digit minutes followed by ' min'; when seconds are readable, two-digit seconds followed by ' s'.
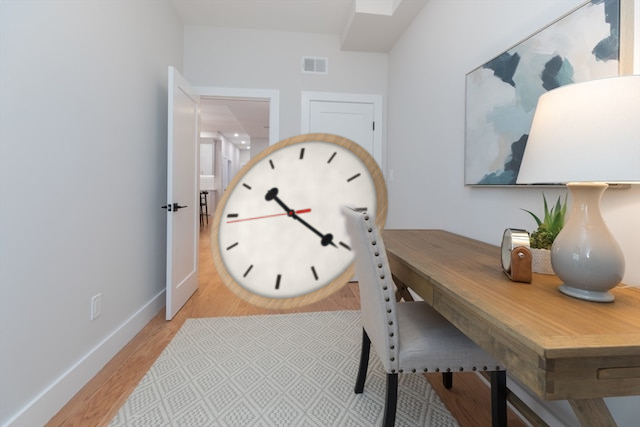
10 h 20 min 44 s
